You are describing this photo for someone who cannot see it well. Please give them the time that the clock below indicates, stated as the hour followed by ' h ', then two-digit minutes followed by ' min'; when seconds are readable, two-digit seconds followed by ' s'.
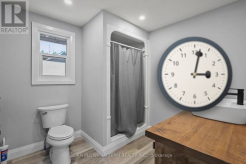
3 h 02 min
